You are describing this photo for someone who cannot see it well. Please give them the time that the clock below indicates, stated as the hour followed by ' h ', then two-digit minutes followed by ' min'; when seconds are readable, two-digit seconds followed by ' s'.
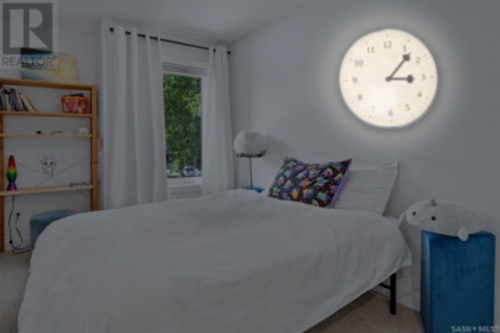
3 h 07 min
